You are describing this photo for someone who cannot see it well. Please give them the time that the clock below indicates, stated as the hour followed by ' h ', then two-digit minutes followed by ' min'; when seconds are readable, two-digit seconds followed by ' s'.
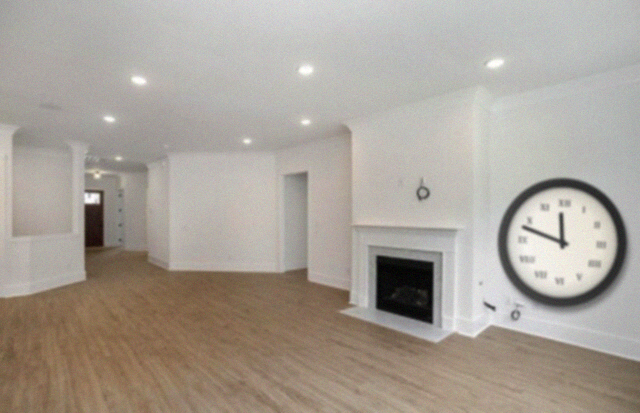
11 h 48 min
